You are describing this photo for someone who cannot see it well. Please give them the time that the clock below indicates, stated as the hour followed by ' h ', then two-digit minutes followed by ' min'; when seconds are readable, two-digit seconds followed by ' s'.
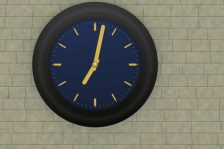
7 h 02 min
